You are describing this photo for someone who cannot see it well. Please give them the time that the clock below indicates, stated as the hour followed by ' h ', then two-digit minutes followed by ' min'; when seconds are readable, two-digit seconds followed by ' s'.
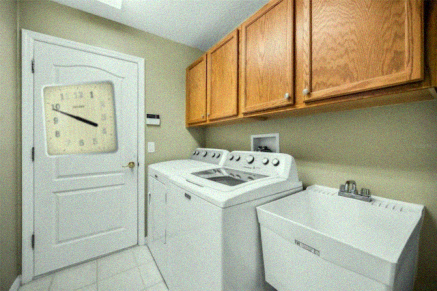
3 h 49 min
